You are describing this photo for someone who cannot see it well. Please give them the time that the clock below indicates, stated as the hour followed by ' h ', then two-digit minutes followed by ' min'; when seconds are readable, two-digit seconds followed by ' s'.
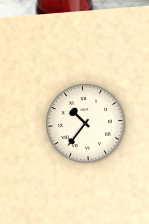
10 h 37 min
